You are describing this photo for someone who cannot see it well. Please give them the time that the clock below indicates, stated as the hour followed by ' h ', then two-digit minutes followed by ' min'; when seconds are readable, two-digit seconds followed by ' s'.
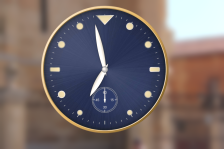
6 h 58 min
